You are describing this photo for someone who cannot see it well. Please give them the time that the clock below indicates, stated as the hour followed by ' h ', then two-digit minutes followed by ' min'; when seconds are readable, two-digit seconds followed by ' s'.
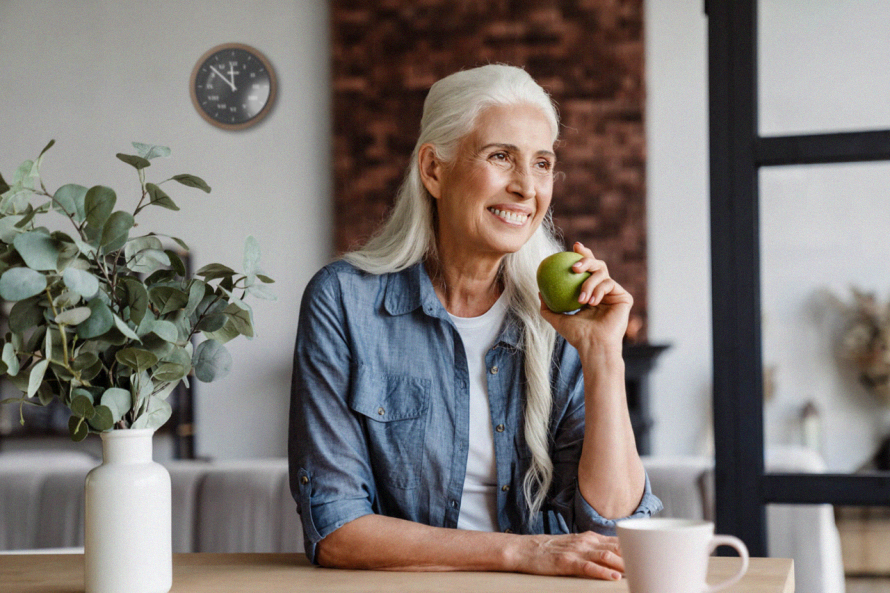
11 h 52 min
